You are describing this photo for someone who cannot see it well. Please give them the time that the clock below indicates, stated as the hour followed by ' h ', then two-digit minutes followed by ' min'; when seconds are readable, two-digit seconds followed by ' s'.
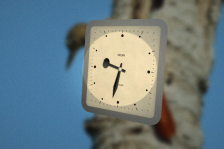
9 h 32 min
